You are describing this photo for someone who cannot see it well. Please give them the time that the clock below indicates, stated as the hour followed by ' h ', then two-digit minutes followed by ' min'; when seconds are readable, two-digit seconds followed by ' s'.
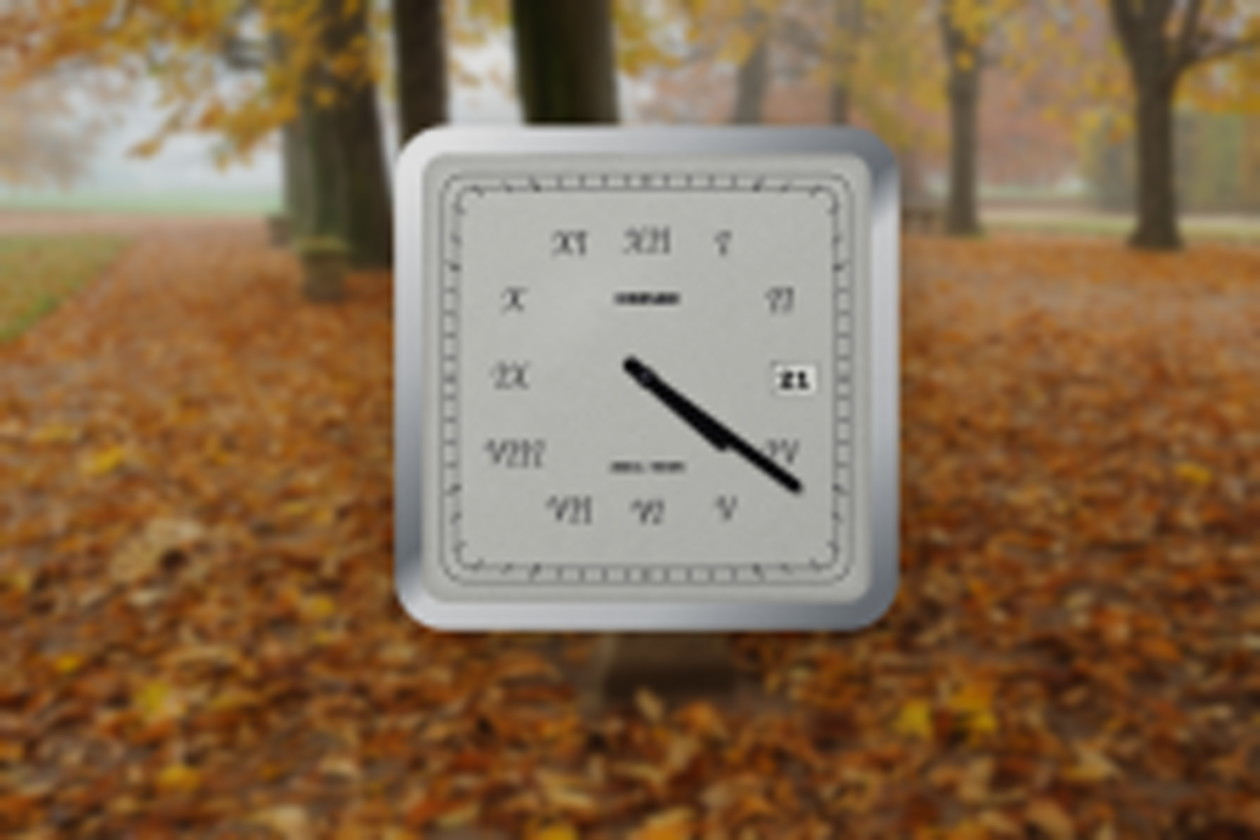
4 h 21 min
